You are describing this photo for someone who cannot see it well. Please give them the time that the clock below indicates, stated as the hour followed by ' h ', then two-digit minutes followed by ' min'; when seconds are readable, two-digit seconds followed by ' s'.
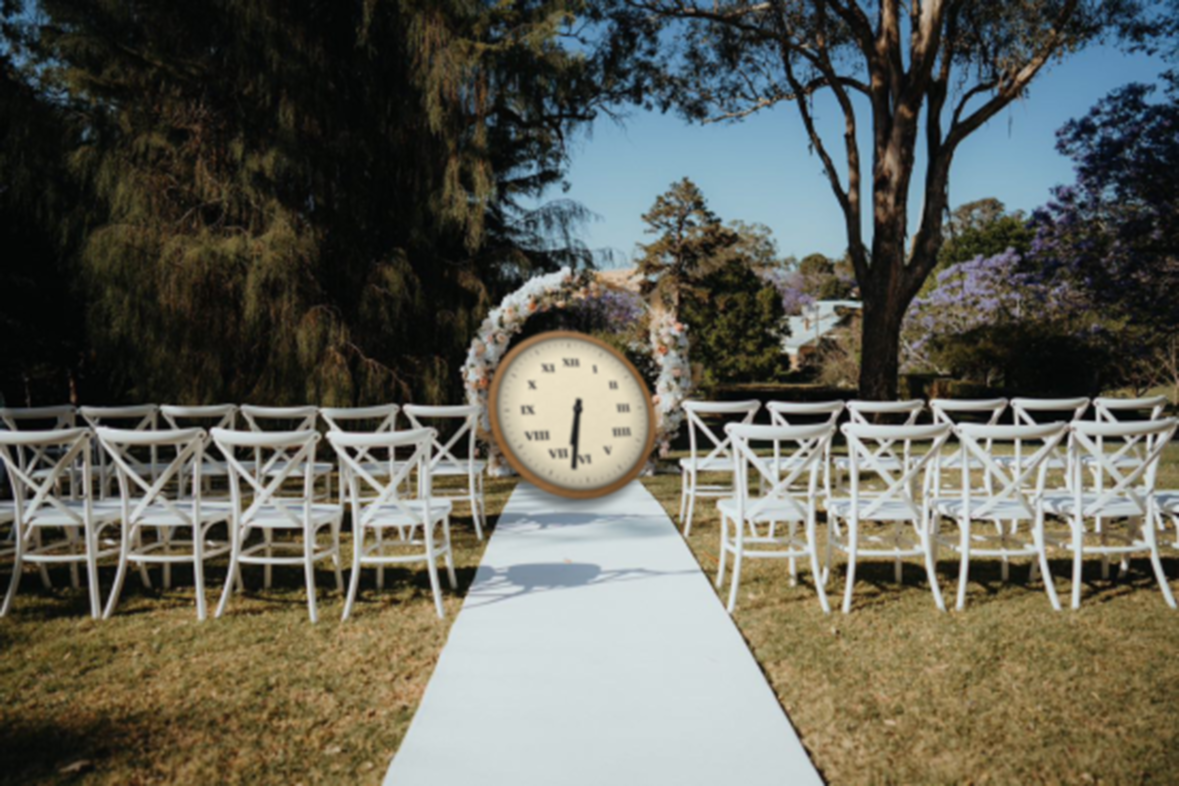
6 h 32 min
